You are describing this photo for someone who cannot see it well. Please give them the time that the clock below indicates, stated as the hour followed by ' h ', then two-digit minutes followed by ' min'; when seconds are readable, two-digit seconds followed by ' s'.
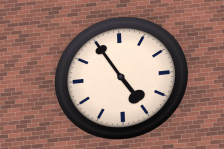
4 h 55 min
